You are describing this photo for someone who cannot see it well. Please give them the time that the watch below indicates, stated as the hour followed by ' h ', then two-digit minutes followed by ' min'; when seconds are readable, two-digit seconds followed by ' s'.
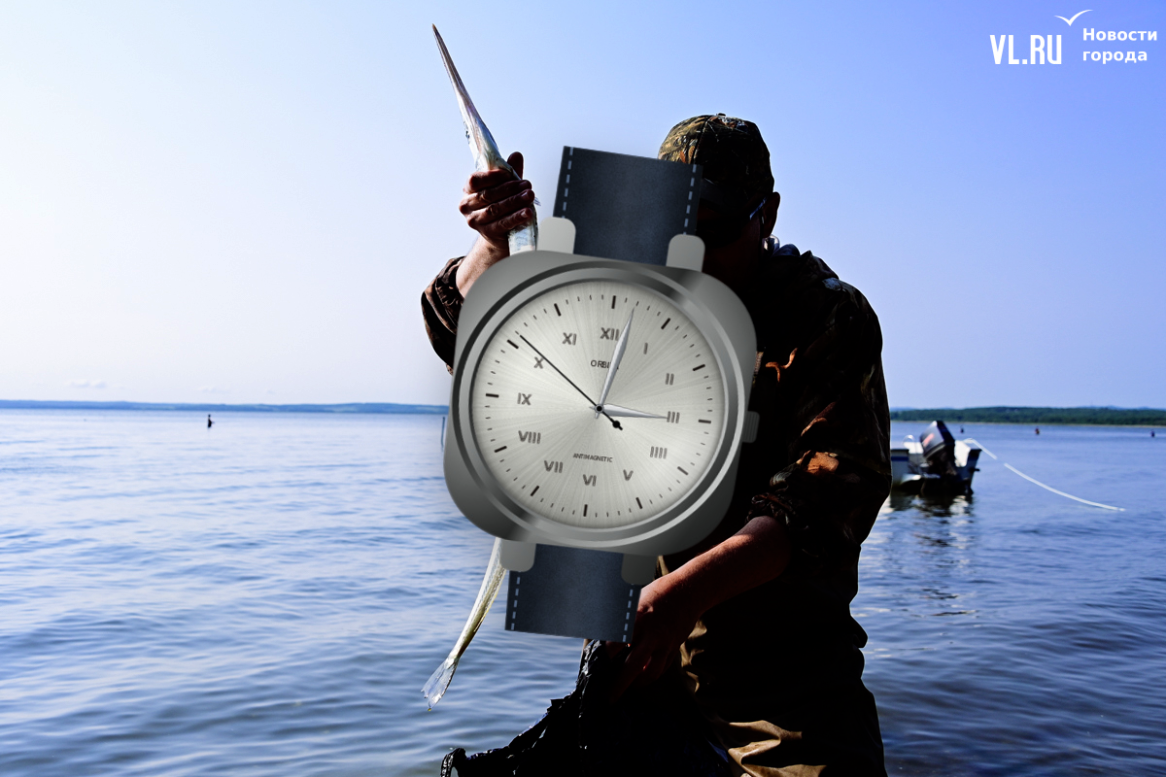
3 h 01 min 51 s
